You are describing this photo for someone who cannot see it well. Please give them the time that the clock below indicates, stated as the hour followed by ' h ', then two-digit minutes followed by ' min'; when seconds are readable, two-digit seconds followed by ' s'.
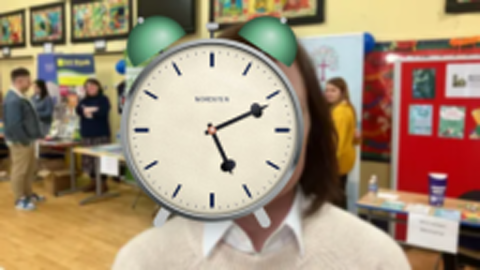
5 h 11 min
